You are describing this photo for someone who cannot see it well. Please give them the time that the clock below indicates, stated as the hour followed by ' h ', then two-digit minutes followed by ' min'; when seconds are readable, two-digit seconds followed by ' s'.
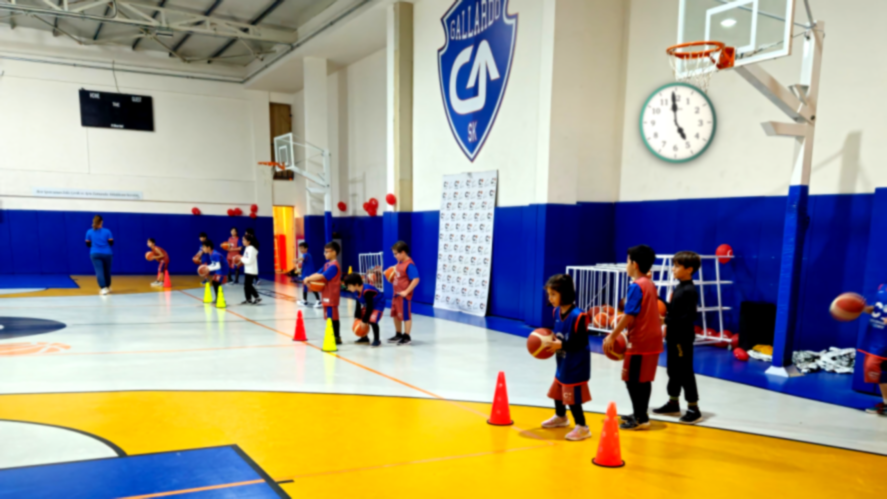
4 h 59 min
